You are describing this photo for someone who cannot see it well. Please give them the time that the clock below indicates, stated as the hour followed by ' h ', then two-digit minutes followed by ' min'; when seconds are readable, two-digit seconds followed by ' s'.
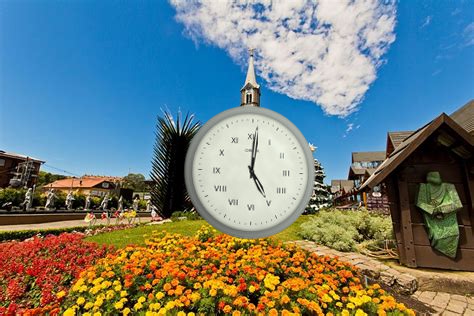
5 h 01 min
